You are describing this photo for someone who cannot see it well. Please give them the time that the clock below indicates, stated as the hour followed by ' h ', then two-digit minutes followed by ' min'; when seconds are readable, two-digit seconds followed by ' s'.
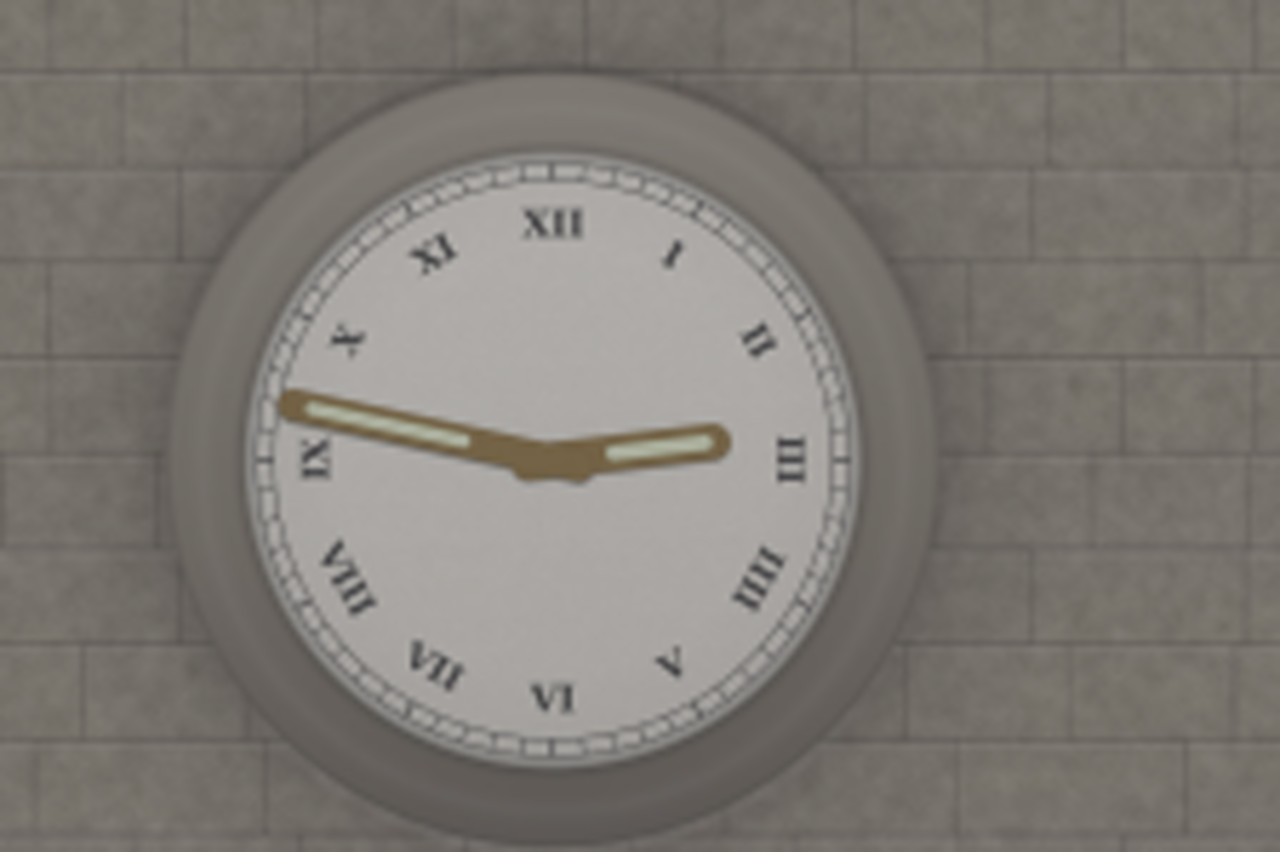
2 h 47 min
